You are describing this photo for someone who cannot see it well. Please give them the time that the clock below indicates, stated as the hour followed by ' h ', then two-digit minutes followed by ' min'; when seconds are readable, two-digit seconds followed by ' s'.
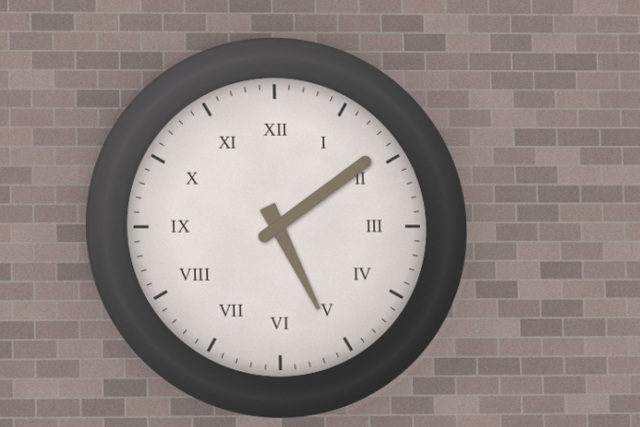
5 h 09 min
